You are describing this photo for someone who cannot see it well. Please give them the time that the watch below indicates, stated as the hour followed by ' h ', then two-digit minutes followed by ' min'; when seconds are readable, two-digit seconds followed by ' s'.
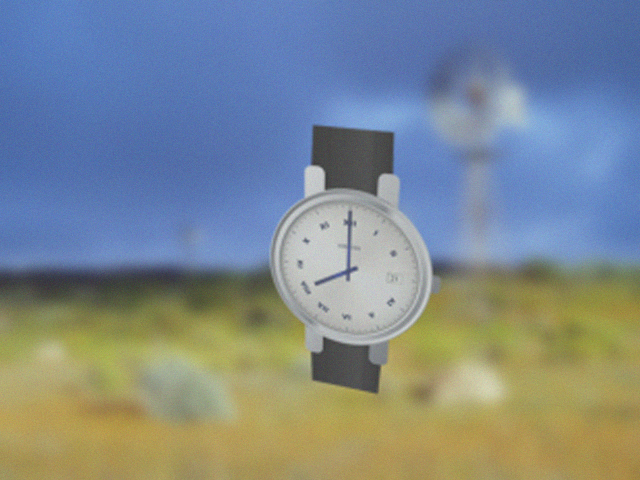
8 h 00 min
